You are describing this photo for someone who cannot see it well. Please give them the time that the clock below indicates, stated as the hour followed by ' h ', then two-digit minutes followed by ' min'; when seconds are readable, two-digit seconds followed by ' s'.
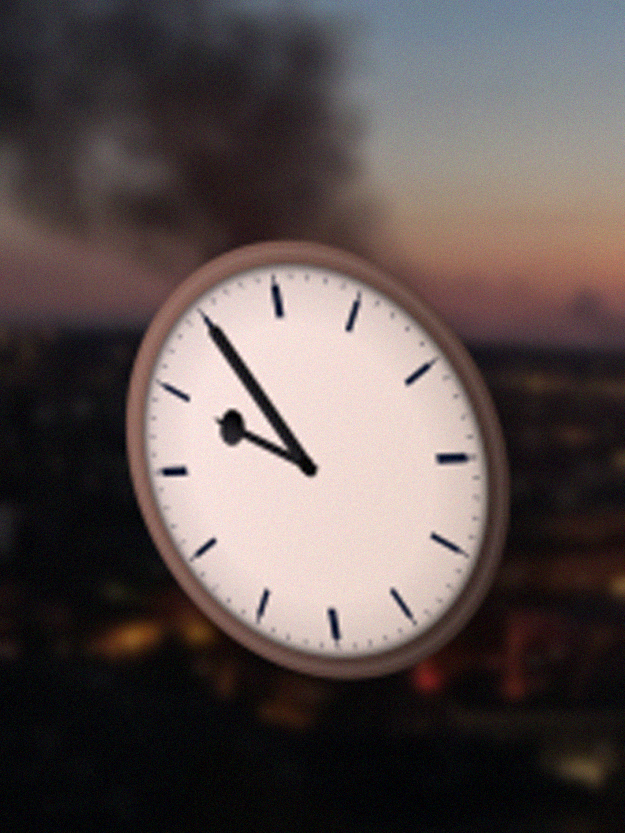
9 h 55 min
